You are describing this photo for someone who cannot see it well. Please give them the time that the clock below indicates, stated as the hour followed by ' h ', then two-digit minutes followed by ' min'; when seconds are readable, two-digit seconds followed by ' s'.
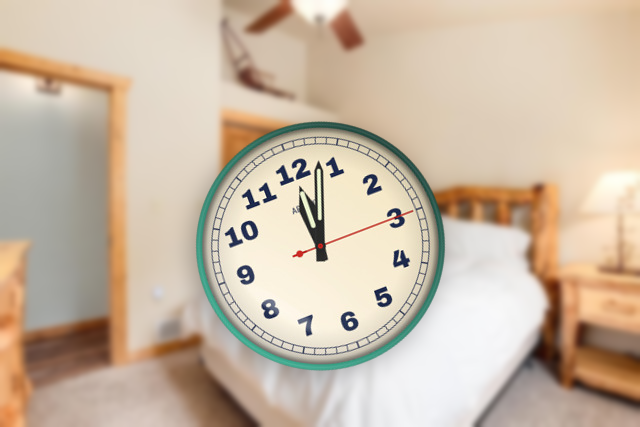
12 h 03 min 15 s
